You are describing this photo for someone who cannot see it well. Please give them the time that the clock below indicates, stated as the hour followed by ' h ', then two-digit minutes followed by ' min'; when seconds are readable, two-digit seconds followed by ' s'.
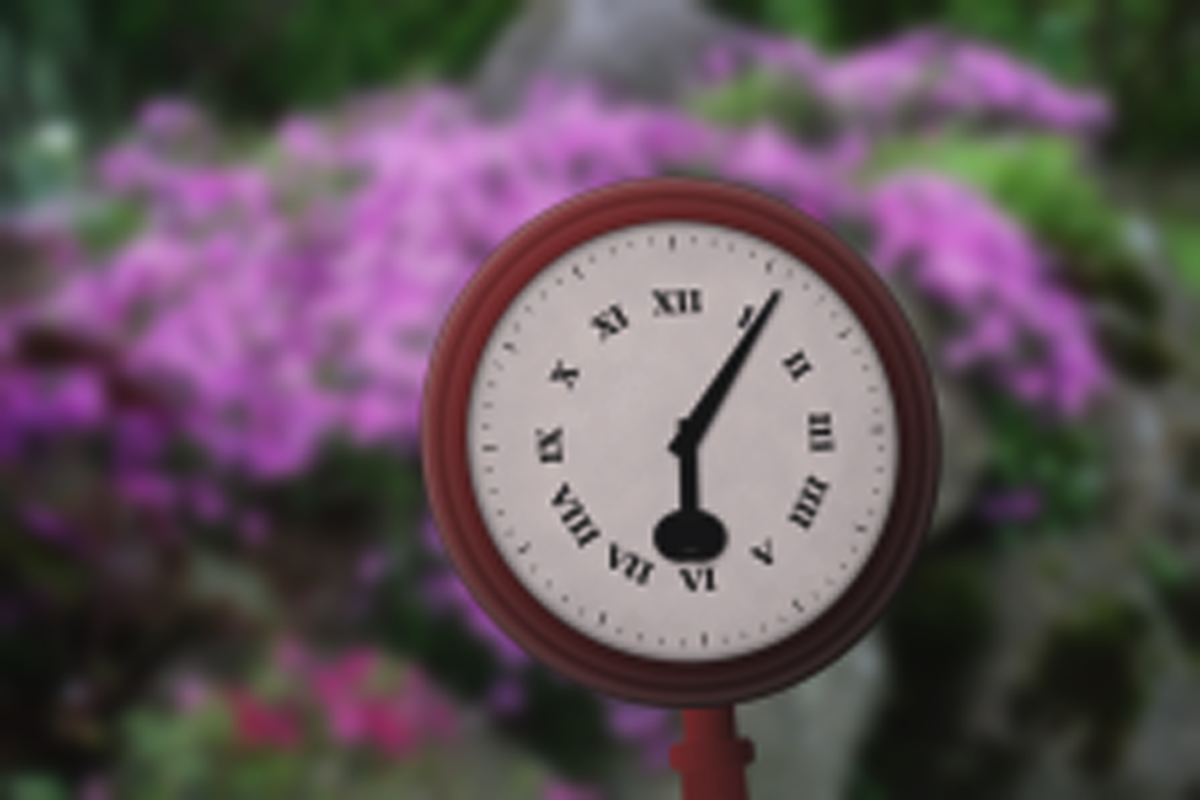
6 h 06 min
